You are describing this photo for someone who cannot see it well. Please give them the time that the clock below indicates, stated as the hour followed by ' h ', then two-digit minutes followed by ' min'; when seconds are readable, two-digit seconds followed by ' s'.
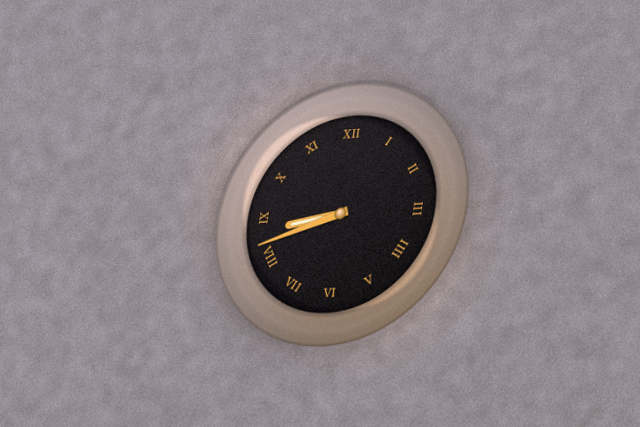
8 h 42 min
